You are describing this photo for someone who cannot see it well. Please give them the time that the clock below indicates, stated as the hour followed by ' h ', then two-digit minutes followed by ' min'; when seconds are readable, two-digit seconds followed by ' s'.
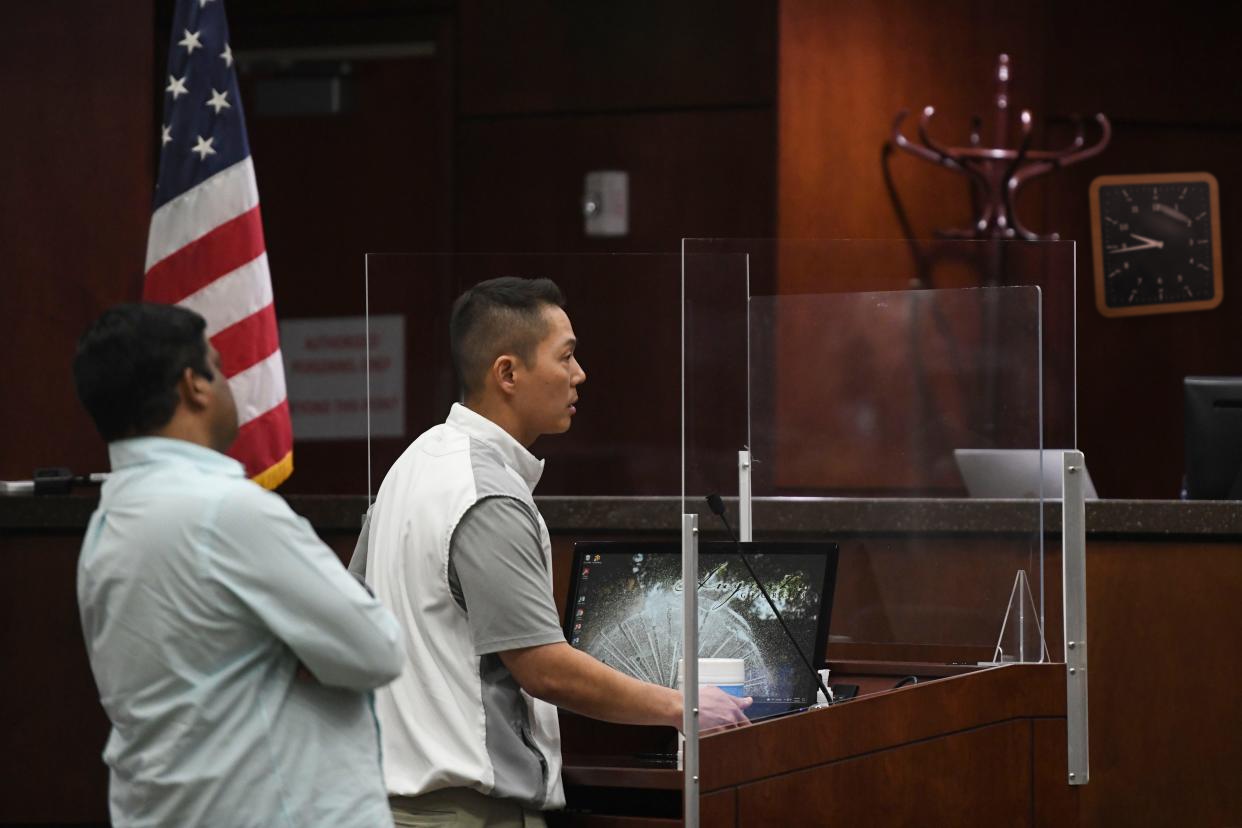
9 h 44 min
